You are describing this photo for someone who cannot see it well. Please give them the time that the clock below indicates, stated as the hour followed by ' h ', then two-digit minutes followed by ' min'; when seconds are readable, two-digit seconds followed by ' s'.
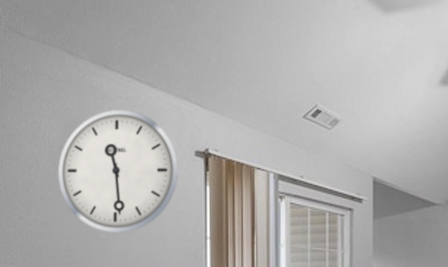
11 h 29 min
